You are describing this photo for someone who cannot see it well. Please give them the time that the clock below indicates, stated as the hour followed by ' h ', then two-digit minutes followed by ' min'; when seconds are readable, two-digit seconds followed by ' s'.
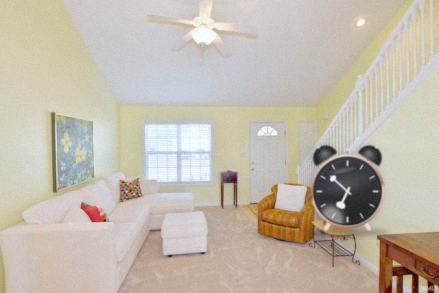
6 h 52 min
